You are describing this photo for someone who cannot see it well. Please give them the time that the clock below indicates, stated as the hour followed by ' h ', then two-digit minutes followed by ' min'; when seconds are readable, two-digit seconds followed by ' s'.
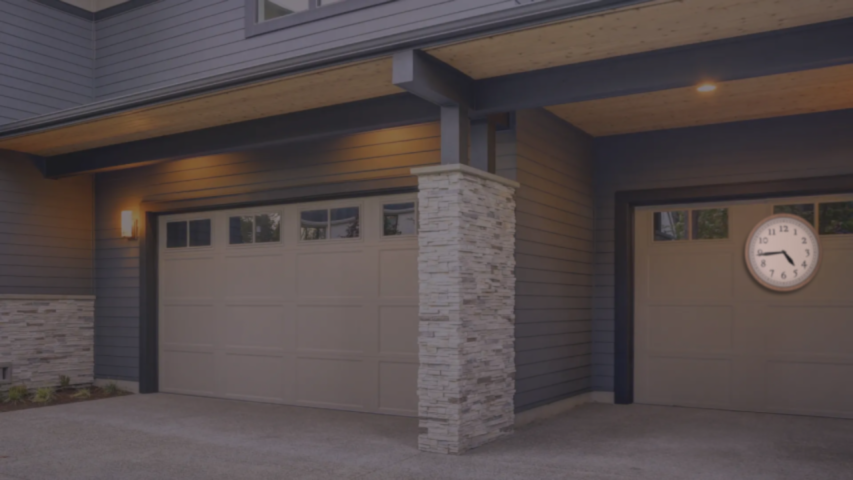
4 h 44 min
